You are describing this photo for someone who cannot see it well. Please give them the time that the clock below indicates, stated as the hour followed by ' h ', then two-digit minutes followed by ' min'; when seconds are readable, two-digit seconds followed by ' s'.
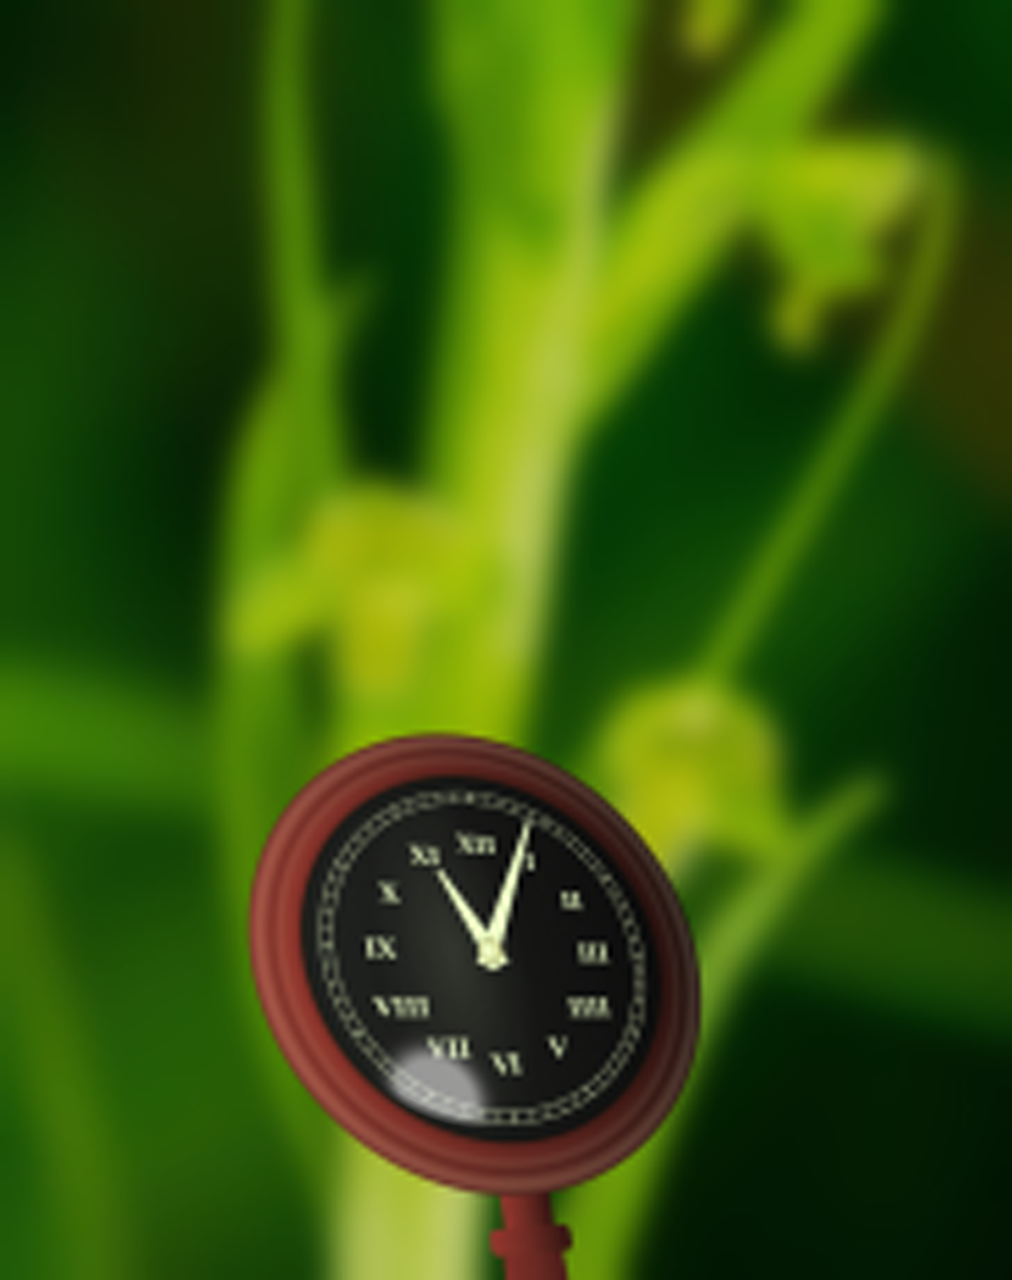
11 h 04 min
